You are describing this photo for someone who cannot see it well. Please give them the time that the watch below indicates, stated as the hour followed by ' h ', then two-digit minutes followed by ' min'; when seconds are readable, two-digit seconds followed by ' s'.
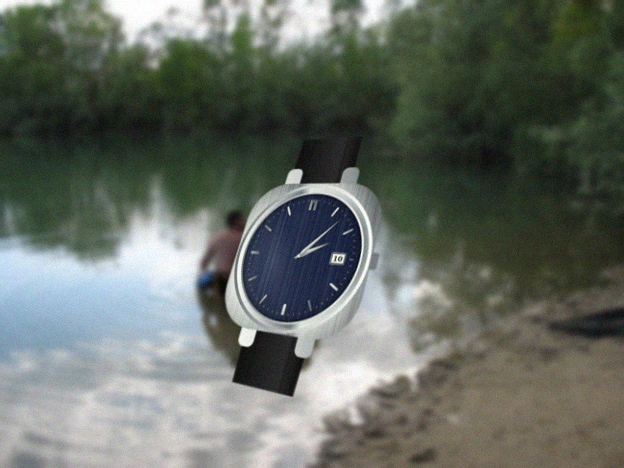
2 h 07 min
